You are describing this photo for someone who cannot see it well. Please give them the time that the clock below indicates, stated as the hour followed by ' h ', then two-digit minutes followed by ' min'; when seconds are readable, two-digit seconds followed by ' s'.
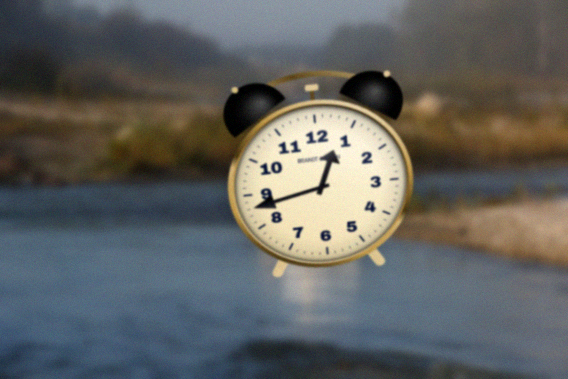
12 h 43 min
